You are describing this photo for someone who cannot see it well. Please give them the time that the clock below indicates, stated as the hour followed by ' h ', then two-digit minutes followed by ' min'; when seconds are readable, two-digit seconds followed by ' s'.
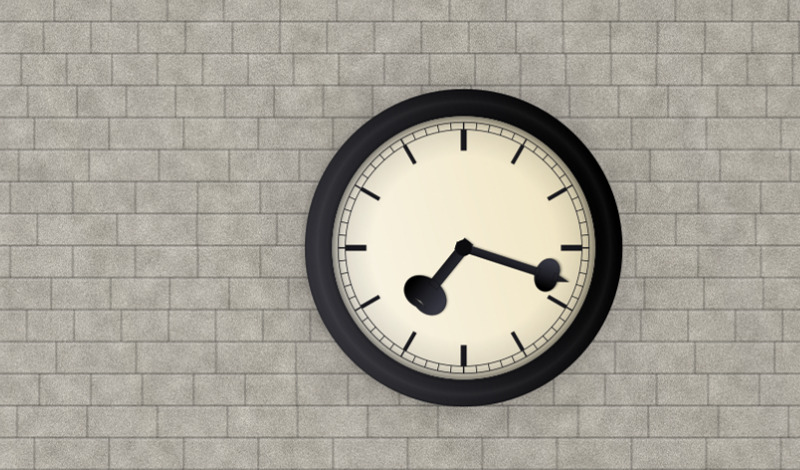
7 h 18 min
